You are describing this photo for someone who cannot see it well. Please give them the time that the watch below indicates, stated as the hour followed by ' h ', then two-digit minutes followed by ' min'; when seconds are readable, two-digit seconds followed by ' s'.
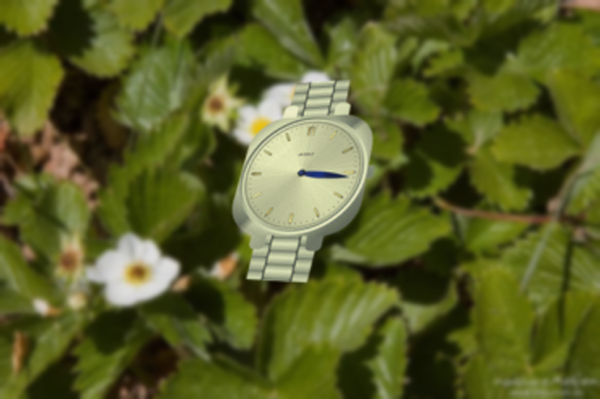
3 h 16 min
